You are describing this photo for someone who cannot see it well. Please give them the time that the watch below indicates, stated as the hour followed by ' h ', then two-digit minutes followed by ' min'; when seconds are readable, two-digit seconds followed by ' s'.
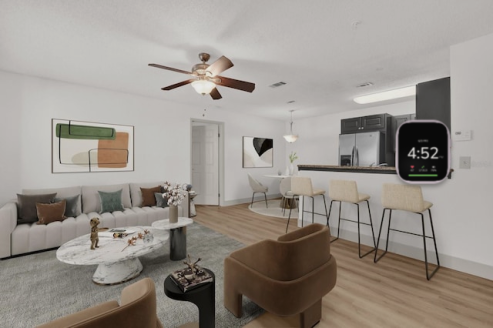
4 h 52 min
